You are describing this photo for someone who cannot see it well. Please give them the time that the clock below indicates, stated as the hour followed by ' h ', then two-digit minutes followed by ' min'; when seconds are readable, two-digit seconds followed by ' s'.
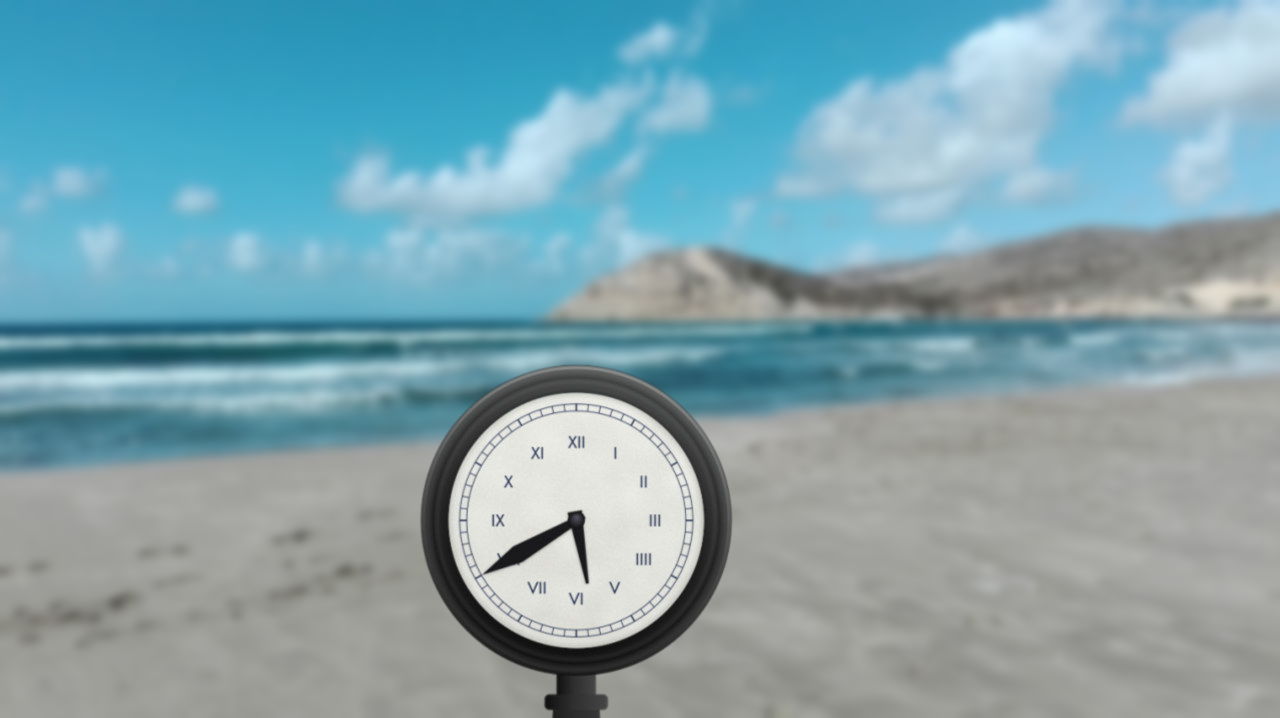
5 h 40 min
